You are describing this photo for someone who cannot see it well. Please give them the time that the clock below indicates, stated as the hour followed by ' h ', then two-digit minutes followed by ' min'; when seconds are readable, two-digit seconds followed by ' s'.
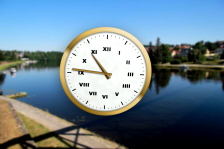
10 h 46 min
